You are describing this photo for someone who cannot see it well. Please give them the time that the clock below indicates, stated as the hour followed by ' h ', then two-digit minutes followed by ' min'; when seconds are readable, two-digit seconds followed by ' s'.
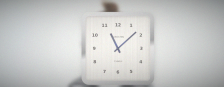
11 h 08 min
